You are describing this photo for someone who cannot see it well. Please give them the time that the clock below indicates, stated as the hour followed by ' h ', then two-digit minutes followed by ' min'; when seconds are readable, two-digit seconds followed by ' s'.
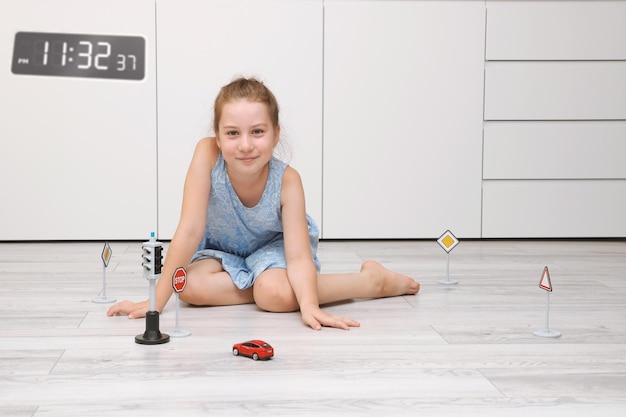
11 h 32 min 37 s
